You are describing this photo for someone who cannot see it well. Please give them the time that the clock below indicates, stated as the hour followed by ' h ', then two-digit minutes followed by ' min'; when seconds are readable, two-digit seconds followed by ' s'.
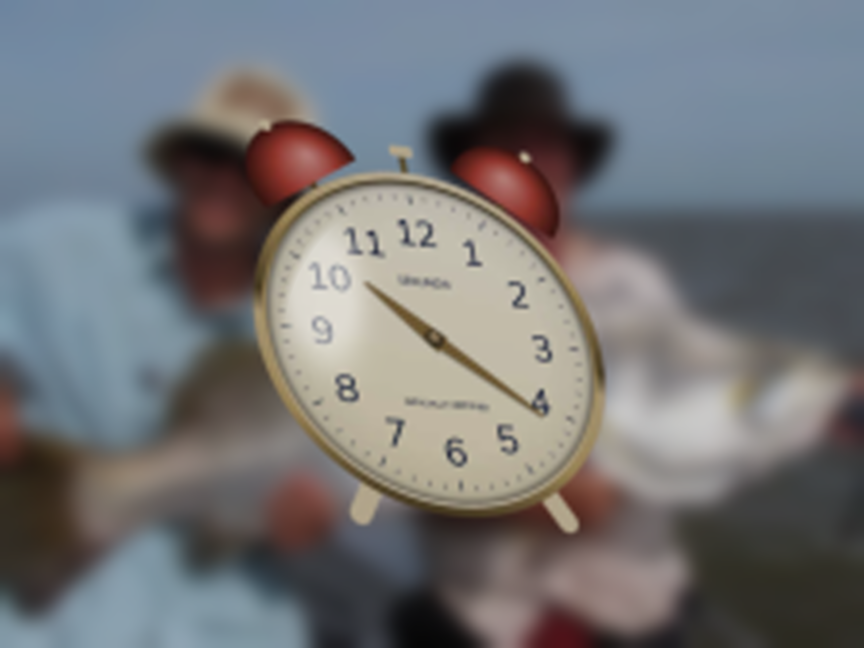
10 h 21 min
